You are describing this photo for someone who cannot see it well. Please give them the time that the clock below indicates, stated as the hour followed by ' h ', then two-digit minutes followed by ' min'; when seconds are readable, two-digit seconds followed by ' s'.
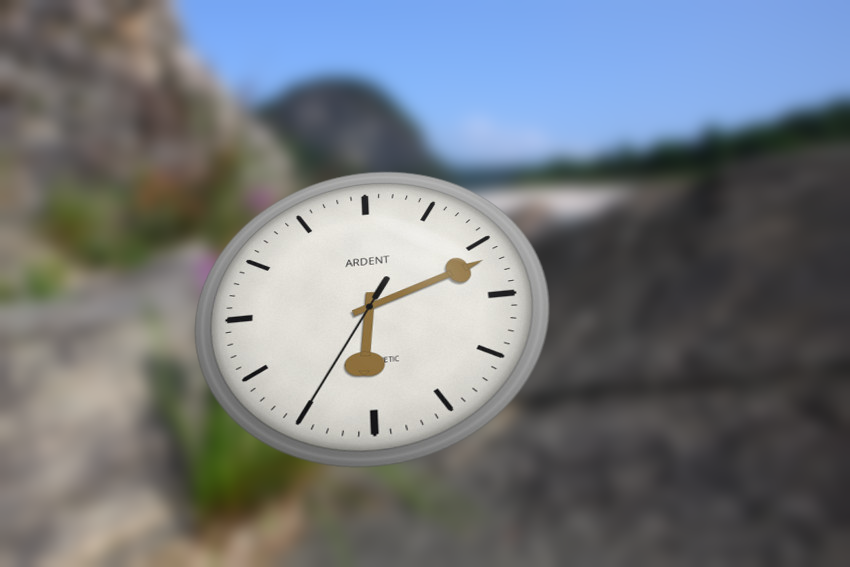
6 h 11 min 35 s
